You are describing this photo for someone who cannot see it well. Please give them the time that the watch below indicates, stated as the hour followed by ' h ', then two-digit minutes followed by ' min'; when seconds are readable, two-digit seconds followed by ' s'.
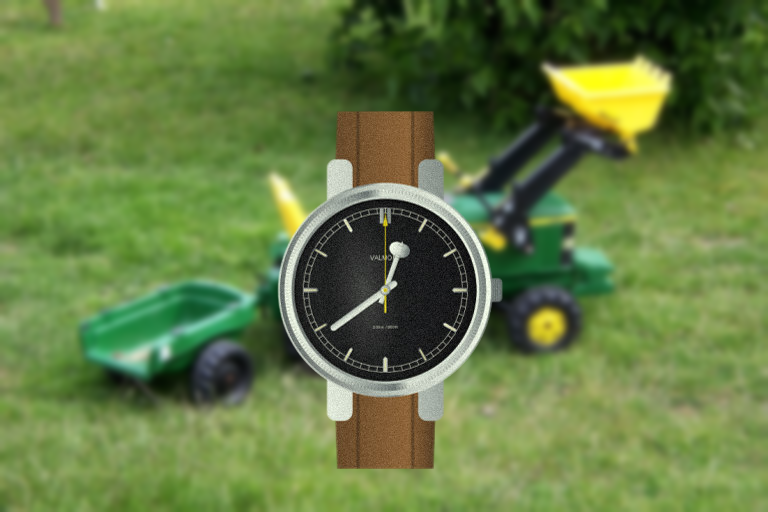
12 h 39 min 00 s
